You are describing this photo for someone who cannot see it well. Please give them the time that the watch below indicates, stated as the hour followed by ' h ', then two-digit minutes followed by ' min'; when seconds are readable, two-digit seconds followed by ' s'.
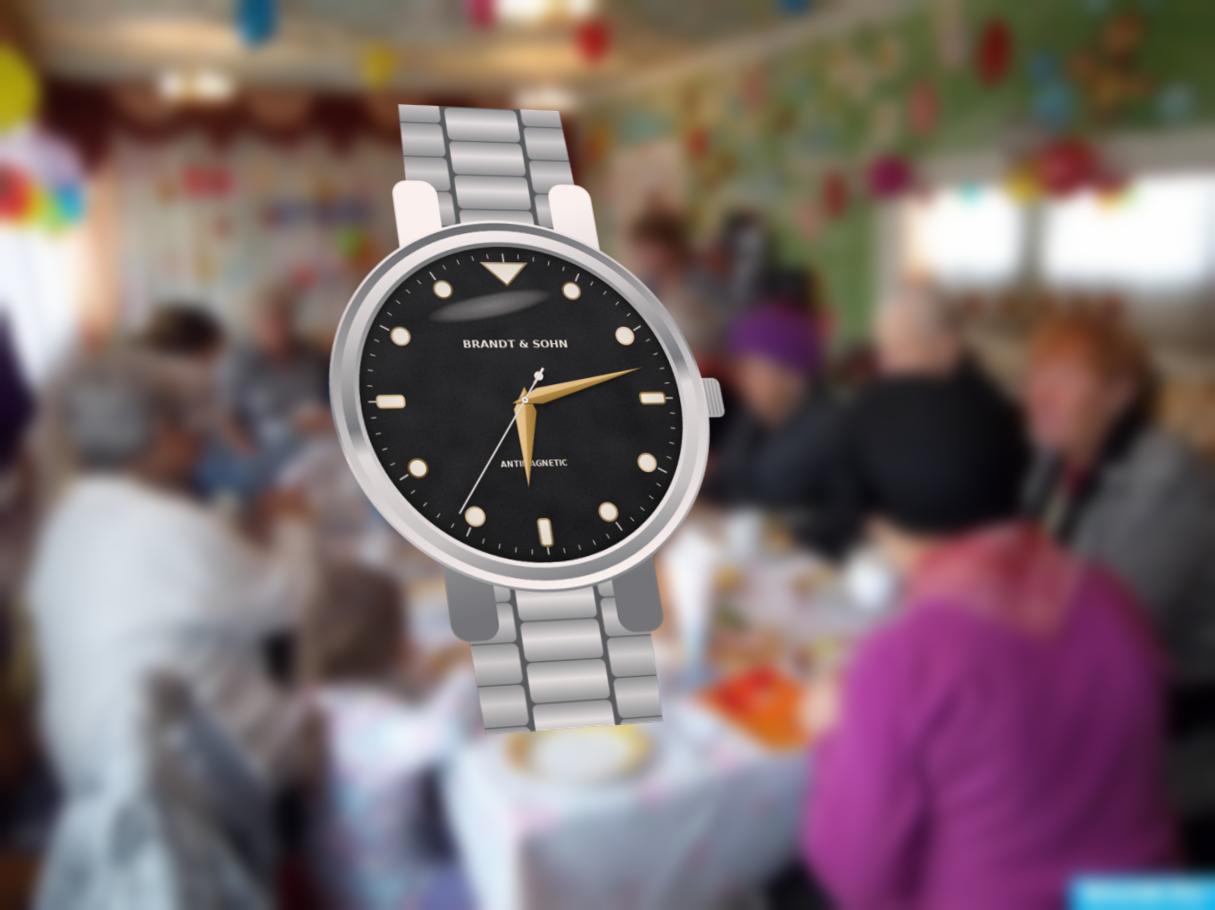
6 h 12 min 36 s
